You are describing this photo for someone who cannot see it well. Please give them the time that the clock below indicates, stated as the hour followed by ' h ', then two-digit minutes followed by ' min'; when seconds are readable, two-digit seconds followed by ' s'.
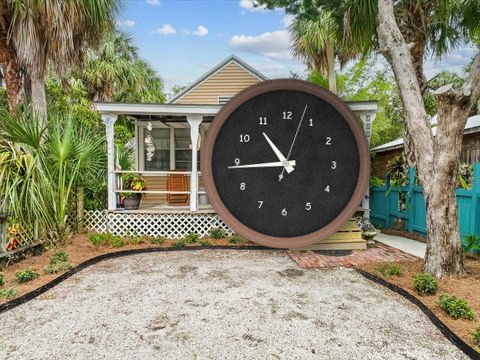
10 h 44 min 03 s
